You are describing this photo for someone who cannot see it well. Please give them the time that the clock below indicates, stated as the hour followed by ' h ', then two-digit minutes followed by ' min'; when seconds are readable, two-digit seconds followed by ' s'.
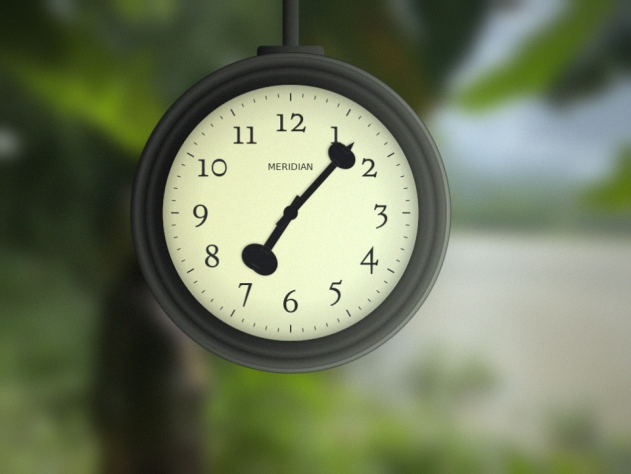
7 h 07 min
